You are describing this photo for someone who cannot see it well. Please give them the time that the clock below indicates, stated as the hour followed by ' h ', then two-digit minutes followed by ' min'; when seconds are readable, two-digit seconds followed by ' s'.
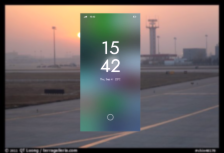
15 h 42 min
